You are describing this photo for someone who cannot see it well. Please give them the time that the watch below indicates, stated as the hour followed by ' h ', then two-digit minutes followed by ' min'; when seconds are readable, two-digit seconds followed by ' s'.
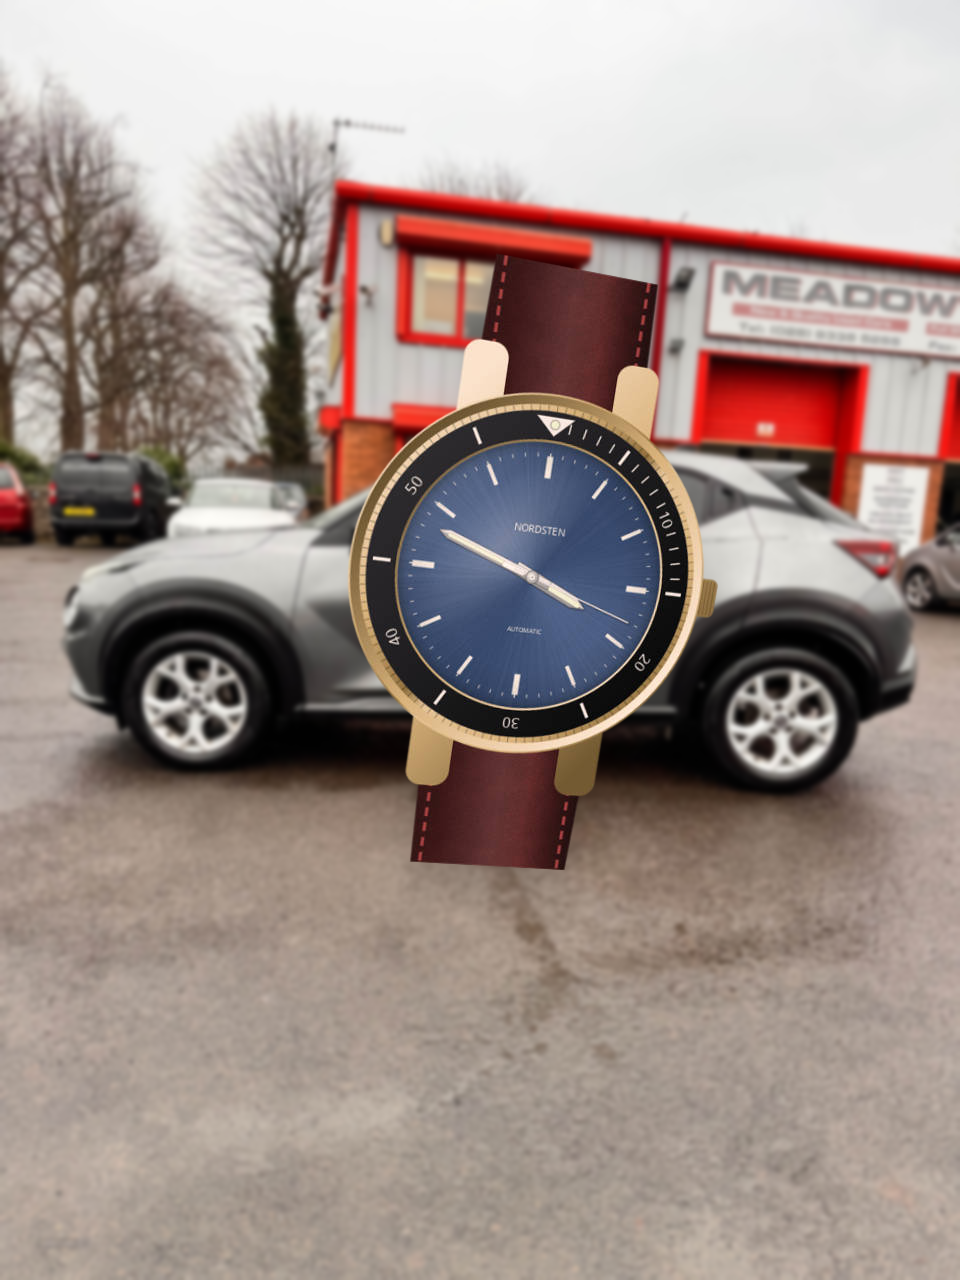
3 h 48 min 18 s
